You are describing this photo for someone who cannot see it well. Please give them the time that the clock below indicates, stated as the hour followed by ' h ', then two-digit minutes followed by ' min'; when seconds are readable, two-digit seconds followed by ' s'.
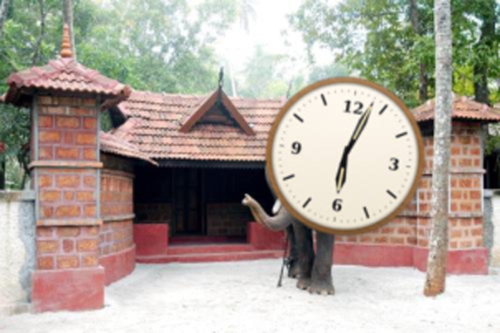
6 h 03 min
